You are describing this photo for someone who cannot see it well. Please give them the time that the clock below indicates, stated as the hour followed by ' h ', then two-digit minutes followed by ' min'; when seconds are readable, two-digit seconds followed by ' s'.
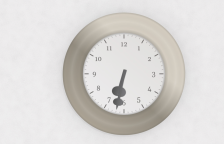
6 h 32 min
